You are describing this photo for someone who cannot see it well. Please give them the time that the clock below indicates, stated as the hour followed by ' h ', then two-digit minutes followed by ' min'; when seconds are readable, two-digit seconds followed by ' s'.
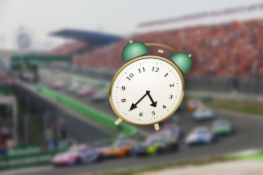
4 h 35 min
